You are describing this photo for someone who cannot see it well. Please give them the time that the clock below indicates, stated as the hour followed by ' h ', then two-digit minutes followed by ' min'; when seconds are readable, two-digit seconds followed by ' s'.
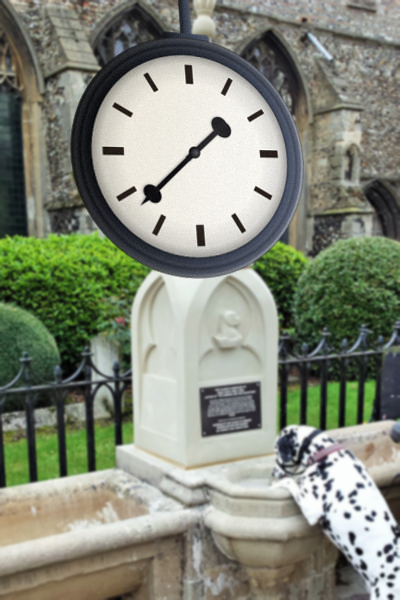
1 h 38 min
